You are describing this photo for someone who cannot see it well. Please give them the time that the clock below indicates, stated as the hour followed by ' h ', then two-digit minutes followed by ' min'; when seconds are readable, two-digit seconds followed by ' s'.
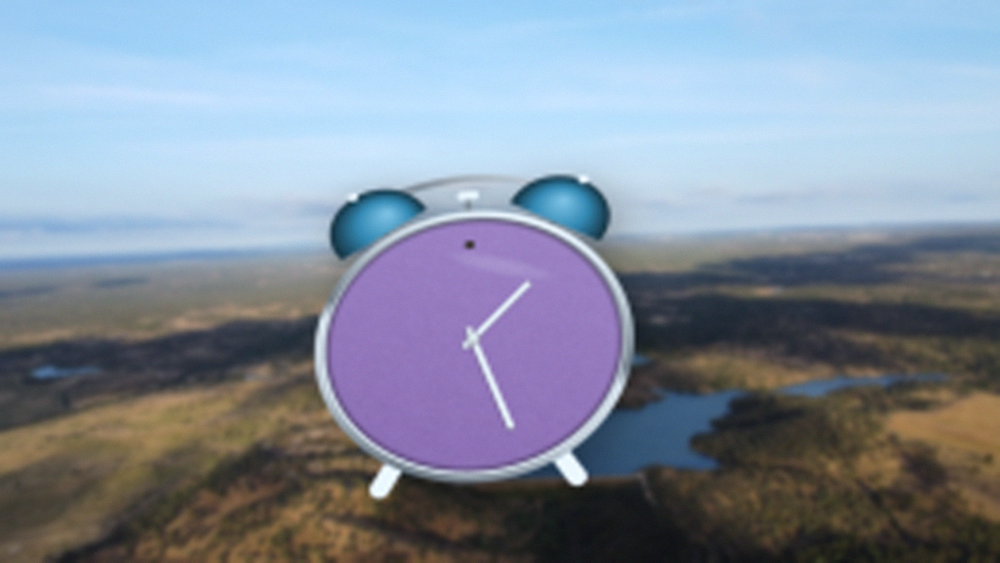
1 h 27 min
